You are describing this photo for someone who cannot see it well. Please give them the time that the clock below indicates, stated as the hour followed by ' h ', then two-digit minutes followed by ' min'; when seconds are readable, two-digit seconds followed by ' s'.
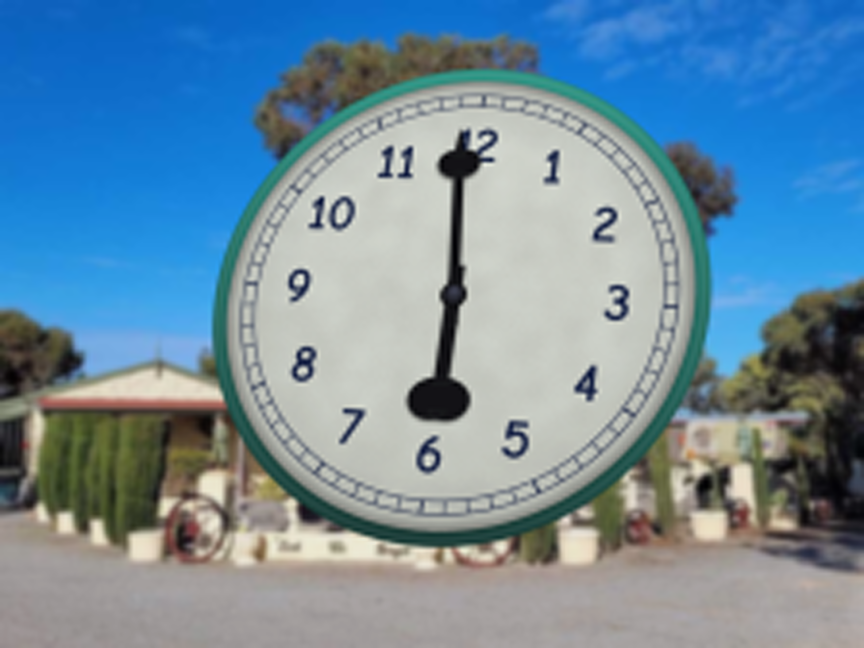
5 h 59 min
